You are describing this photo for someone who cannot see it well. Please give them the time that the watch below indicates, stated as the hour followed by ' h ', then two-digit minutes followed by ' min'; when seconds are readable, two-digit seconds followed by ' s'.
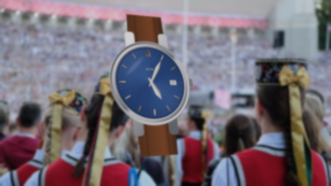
5 h 05 min
